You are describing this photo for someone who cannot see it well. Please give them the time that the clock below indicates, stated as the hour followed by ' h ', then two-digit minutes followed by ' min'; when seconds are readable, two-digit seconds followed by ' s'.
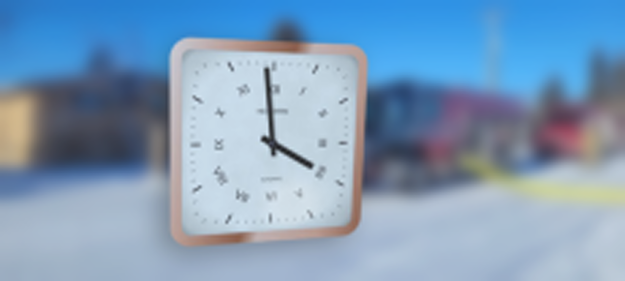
3 h 59 min
